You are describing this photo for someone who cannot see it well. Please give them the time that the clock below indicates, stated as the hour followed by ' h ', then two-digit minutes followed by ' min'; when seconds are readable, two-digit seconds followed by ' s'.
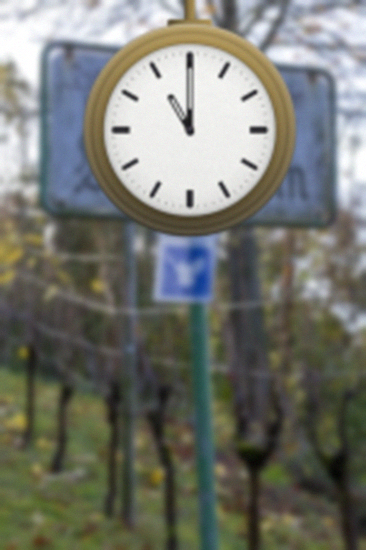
11 h 00 min
